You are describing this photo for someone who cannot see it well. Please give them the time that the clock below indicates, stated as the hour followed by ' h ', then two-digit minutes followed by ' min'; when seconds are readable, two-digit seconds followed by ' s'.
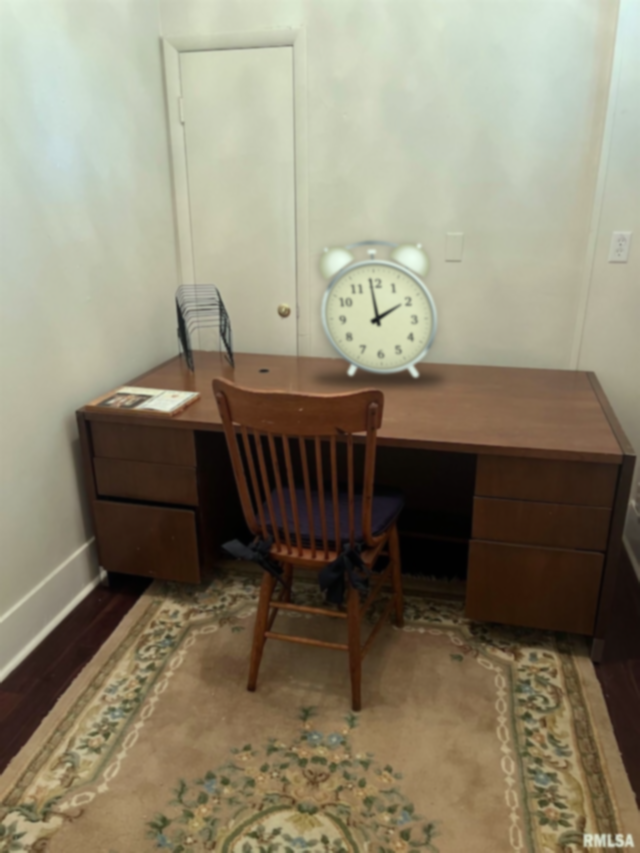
1 h 59 min
